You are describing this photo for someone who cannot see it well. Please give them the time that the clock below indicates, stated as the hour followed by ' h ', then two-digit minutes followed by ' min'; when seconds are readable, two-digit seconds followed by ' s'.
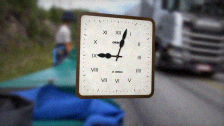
9 h 03 min
